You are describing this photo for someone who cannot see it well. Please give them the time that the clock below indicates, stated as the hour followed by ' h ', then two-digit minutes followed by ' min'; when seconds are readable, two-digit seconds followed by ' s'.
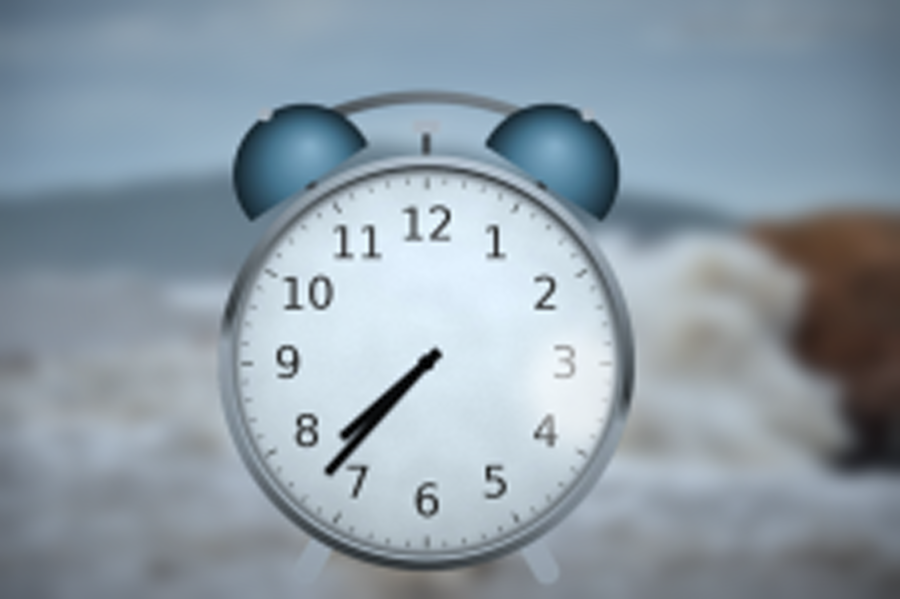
7 h 37 min
